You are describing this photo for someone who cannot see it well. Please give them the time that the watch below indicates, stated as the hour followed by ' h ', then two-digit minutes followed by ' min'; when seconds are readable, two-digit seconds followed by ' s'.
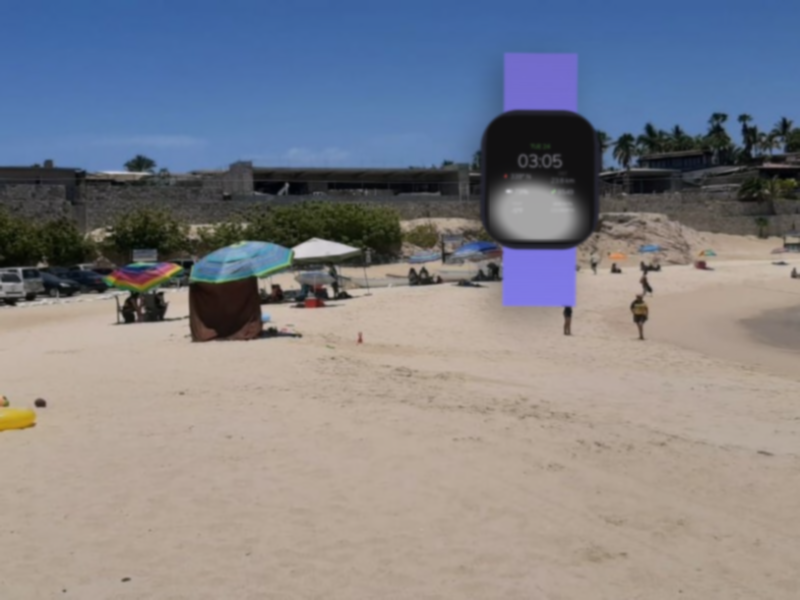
3 h 05 min
